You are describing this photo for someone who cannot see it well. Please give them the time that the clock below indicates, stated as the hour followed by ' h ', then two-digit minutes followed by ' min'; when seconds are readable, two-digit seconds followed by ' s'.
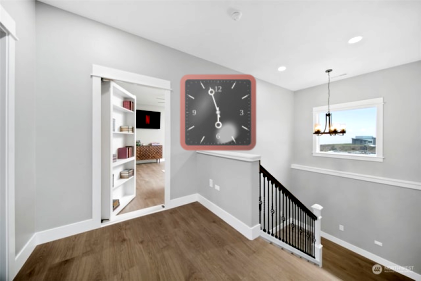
5 h 57 min
